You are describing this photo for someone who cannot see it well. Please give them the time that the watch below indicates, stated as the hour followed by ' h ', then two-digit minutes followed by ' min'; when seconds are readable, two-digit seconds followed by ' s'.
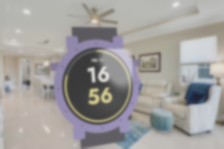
16 h 56 min
